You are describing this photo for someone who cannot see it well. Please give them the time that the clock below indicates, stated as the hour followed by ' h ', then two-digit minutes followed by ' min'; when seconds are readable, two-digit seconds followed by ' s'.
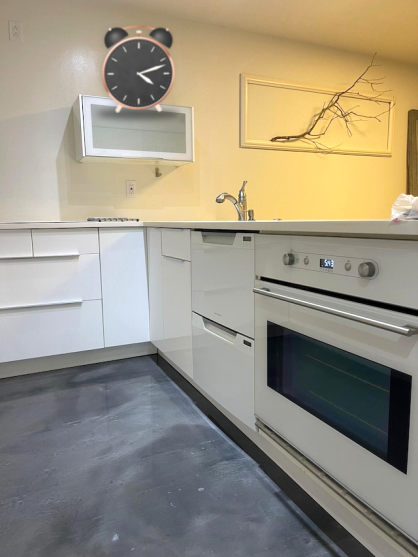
4 h 12 min
